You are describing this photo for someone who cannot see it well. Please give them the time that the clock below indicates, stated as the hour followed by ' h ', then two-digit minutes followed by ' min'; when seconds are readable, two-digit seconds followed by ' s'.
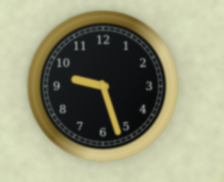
9 h 27 min
